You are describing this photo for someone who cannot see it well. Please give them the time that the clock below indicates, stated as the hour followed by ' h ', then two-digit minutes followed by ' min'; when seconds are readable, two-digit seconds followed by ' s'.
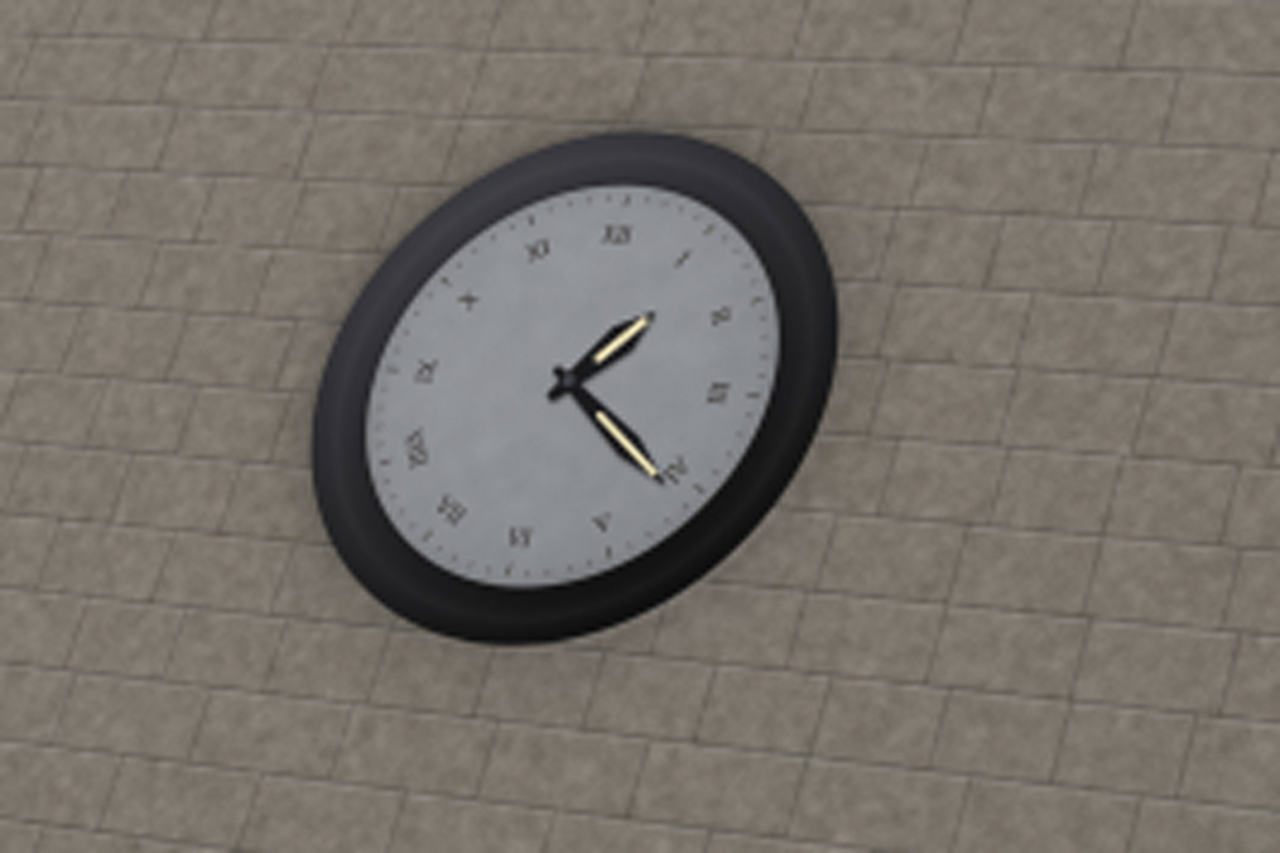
1 h 21 min
